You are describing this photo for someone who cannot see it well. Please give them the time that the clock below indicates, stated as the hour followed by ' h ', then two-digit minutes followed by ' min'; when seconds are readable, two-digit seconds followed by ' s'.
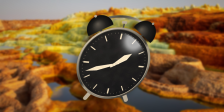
1 h 42 min
